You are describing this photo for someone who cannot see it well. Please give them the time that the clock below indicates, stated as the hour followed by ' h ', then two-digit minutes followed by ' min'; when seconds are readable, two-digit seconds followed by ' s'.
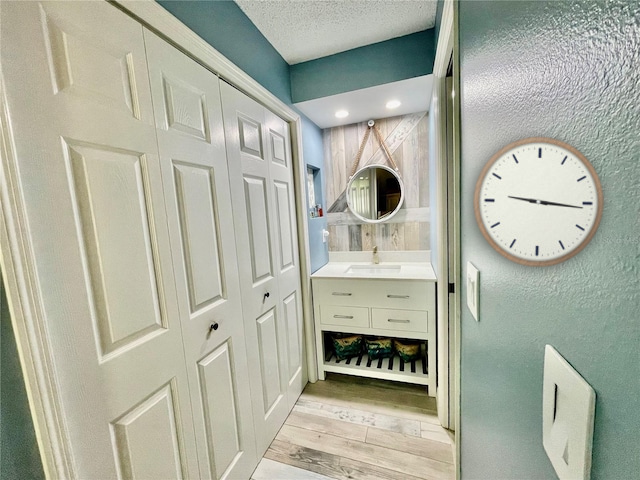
9 h 16 min
